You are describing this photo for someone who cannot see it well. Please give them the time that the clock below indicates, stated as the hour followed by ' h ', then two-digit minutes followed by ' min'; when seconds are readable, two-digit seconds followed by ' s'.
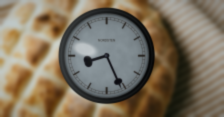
8 h 26 min
